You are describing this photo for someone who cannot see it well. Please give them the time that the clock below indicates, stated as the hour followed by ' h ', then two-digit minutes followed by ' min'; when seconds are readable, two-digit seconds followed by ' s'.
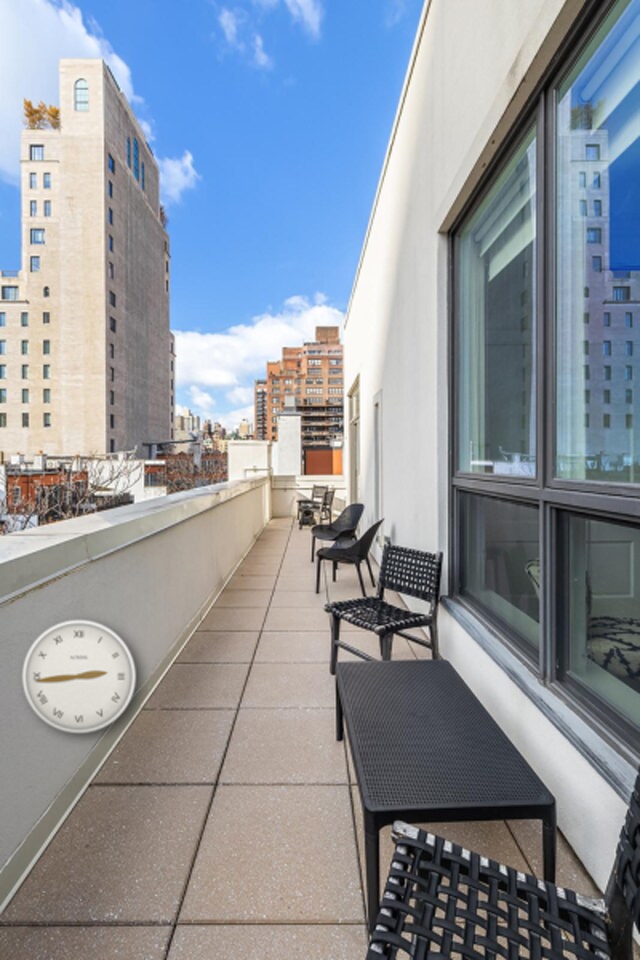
2 h 44 min
